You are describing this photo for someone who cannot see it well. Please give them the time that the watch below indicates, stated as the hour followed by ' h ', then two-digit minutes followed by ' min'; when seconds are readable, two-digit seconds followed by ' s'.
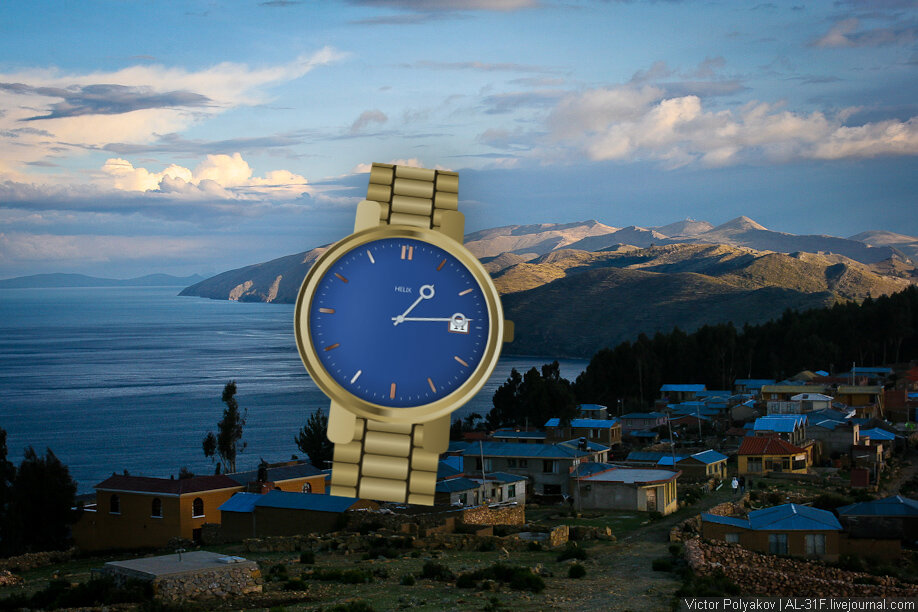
1 h 14 min
